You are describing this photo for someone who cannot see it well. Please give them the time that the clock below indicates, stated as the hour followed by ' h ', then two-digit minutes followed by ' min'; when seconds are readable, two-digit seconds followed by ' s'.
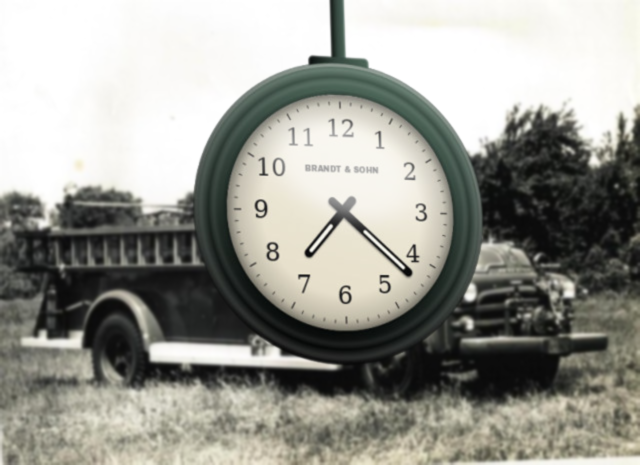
7 h 22 min
